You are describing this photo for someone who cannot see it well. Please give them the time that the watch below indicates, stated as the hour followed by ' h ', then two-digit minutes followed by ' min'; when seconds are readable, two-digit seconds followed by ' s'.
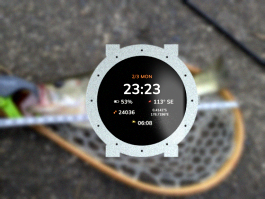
23 h 23 min
